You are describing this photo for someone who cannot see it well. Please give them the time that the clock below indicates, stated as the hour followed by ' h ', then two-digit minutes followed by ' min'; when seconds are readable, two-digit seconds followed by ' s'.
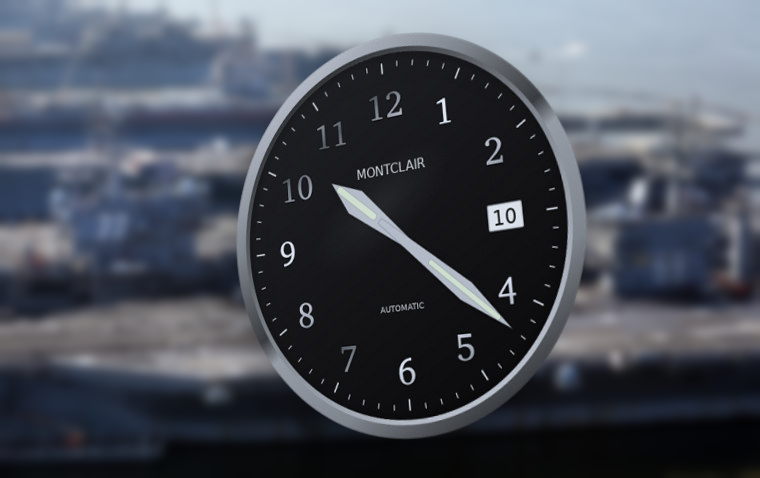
10 h 22 min
